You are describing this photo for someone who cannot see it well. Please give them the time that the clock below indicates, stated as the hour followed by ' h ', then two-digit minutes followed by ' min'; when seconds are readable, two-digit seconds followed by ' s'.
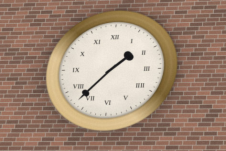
1 h 37 min
